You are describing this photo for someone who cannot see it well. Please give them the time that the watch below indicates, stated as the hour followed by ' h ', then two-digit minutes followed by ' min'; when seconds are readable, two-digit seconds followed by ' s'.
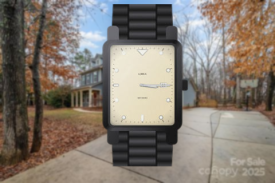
3 h 15 min
